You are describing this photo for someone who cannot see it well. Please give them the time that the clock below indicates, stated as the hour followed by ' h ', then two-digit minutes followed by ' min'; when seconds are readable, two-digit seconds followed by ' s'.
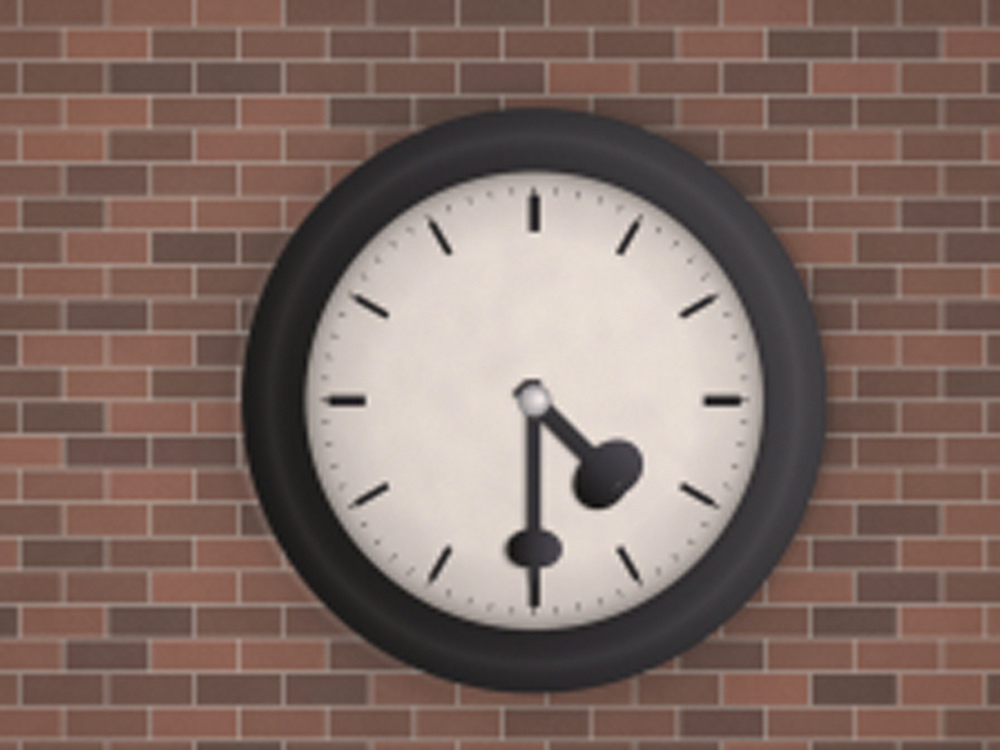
4 h 30 min
